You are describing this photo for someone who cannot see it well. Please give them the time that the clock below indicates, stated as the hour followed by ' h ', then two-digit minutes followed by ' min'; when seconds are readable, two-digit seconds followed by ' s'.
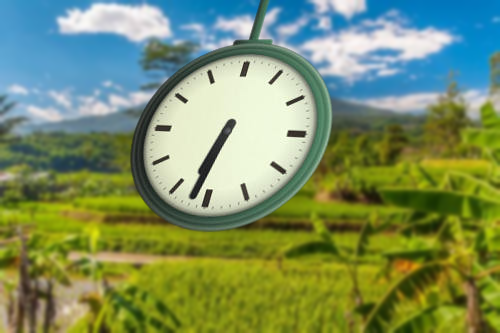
6 h 32 min
